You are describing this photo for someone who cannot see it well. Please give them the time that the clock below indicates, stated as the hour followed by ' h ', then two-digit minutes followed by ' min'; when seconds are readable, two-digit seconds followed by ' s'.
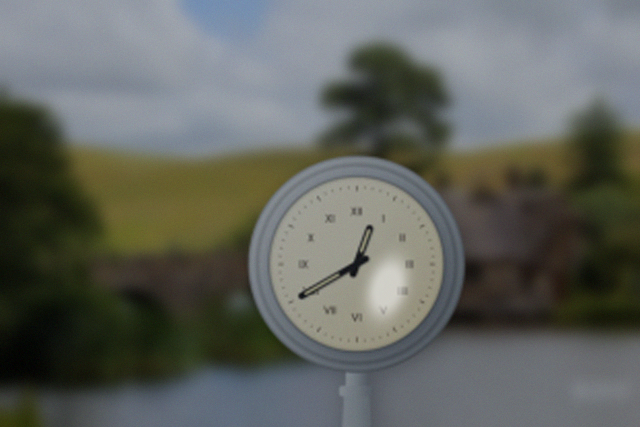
12 h 40 min
